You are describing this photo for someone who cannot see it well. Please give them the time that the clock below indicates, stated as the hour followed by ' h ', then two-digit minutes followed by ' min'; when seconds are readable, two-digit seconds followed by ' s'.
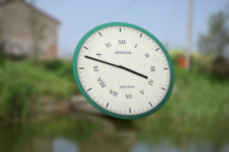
3 h 48 min
